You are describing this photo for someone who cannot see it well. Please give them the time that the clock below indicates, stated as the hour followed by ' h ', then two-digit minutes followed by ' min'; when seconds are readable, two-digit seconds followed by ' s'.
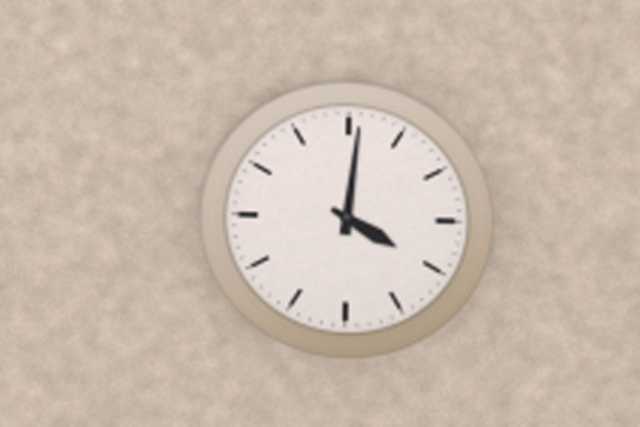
4 h 01 min
